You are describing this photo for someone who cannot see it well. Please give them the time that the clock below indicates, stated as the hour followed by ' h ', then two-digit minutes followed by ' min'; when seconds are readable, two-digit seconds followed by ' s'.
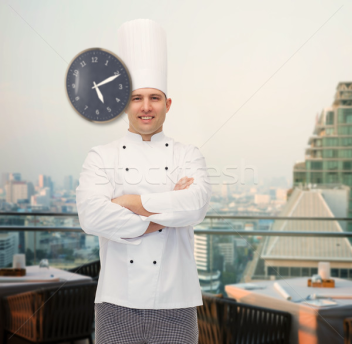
5 h 11 min
